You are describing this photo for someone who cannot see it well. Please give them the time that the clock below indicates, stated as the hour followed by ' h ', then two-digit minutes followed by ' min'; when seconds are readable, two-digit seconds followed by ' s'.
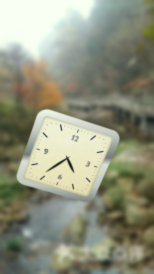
4 h 36 min
